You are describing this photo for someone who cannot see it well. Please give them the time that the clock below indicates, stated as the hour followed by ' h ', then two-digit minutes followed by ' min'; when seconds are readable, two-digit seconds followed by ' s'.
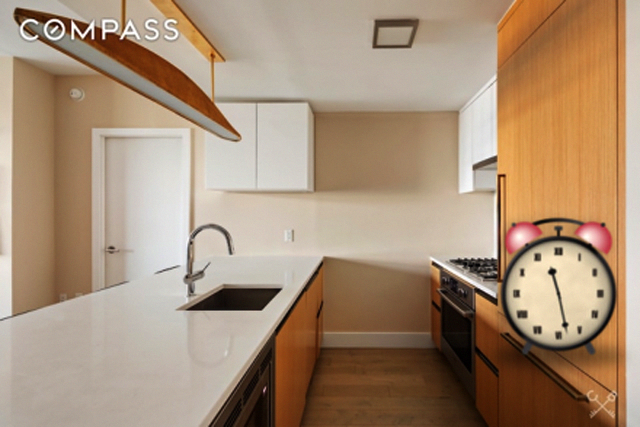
11 h 28 min
